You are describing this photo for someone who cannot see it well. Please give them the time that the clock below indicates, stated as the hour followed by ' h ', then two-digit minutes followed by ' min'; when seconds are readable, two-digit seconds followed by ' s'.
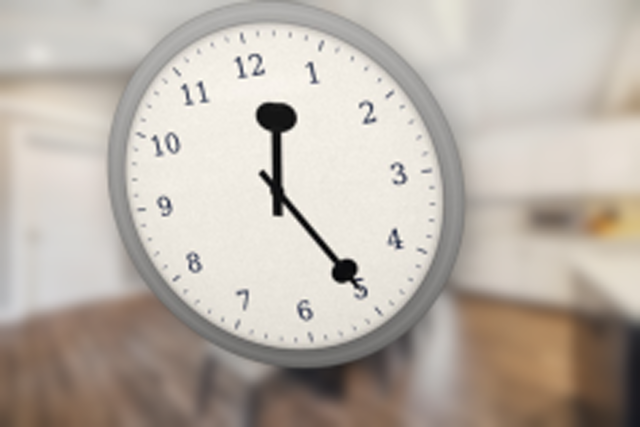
12 h 25 min
